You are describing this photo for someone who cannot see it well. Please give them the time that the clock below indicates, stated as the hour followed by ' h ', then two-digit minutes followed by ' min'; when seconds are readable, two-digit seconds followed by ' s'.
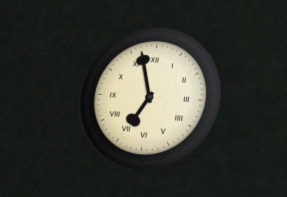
6 h 57 min
